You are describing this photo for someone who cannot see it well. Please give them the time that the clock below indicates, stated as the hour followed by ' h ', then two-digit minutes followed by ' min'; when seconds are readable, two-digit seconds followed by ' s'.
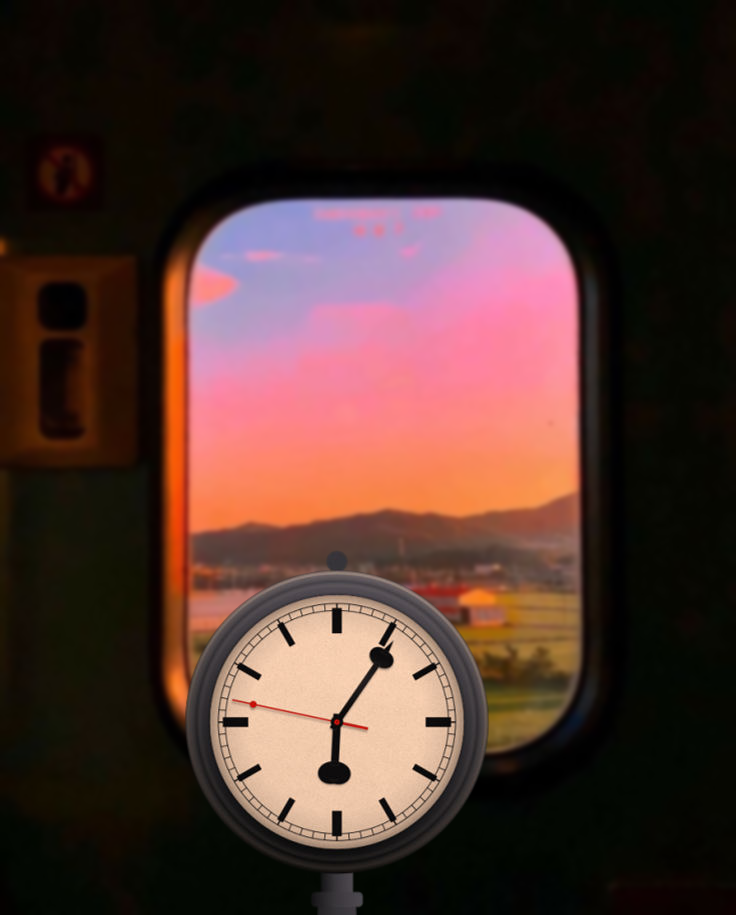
6 h 05 min 47 s
